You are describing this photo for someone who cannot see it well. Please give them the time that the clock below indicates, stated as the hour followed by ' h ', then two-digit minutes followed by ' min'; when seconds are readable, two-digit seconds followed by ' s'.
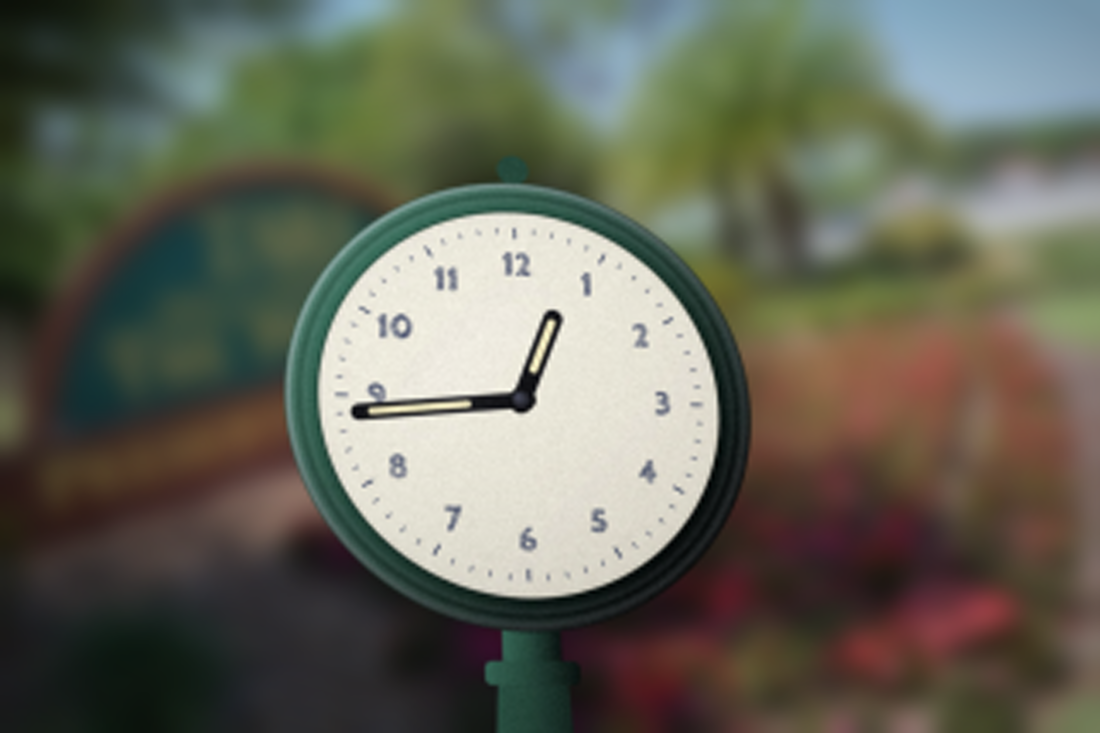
12 h 44 min
